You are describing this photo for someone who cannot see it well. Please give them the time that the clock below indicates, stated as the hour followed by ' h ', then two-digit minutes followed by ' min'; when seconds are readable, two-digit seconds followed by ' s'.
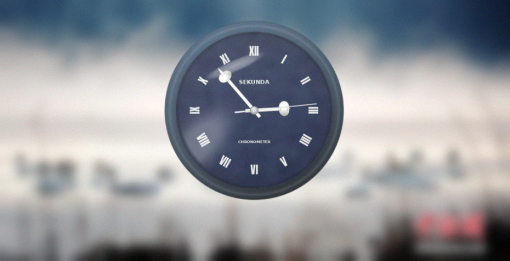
2 h 53 min 14 s
